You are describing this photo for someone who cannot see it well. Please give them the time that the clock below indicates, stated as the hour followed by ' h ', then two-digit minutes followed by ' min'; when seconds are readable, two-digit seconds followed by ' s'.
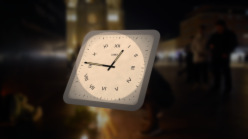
12 h 46 min
